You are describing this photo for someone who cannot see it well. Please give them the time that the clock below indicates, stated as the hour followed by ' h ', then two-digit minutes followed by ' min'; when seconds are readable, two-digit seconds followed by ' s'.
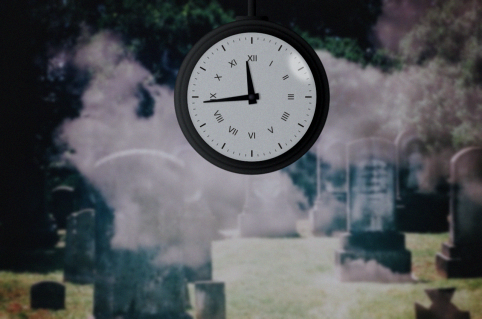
11 h 44 min
